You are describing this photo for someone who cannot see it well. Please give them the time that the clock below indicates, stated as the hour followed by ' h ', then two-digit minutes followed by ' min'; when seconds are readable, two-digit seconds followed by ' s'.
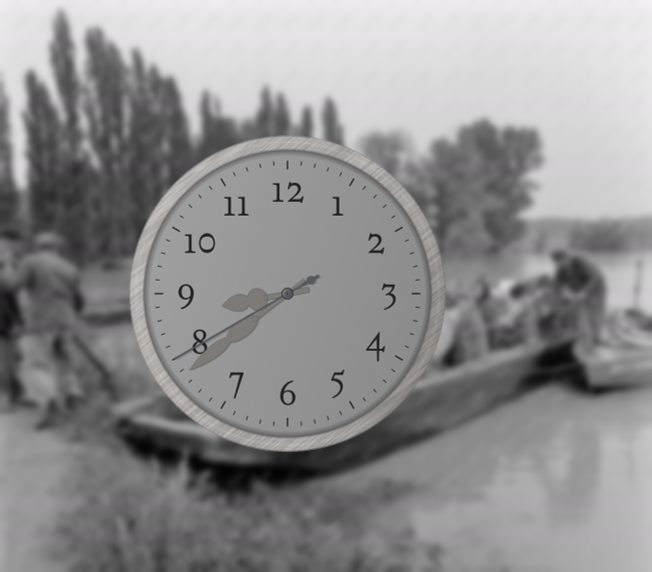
8 h 38 min 40 s
